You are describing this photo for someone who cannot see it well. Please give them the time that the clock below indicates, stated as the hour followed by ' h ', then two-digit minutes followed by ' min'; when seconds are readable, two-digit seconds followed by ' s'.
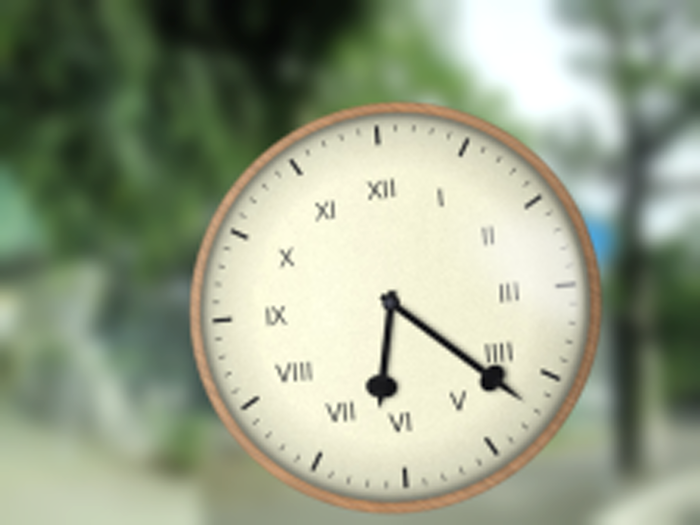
6 h 22 min
